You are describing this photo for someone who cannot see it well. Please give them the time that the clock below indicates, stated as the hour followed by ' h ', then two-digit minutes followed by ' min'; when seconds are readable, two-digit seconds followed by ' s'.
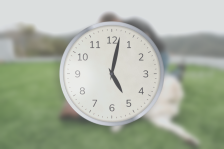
5 h 02 min
